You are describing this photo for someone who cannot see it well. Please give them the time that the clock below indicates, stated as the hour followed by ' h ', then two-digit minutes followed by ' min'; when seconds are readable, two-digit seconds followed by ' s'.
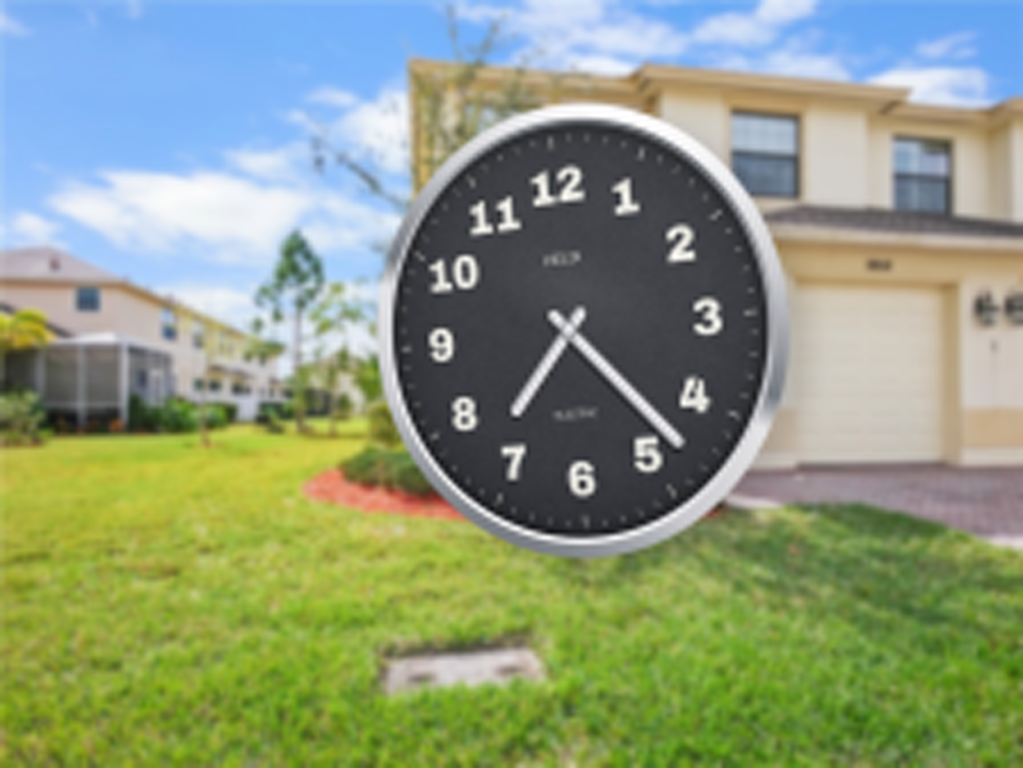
7 h 23 min
